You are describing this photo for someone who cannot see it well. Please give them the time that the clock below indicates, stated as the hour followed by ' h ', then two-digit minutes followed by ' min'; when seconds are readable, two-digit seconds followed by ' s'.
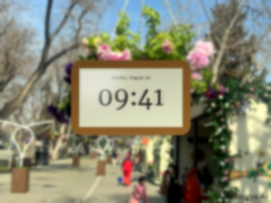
9 h 41 min
